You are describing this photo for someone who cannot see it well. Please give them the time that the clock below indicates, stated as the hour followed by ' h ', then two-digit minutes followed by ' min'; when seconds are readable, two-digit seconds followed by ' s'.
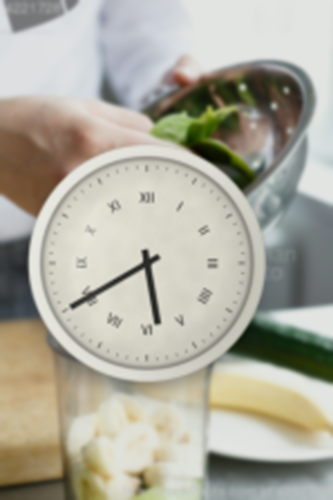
5 h 40 min
